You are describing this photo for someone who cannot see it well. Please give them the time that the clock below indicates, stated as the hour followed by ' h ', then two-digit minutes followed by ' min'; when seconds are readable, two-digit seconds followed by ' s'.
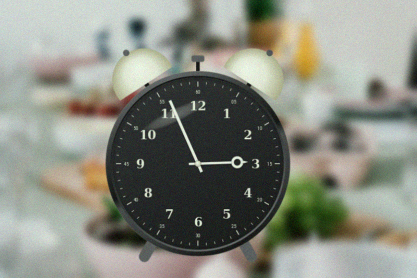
2 h 56 min
